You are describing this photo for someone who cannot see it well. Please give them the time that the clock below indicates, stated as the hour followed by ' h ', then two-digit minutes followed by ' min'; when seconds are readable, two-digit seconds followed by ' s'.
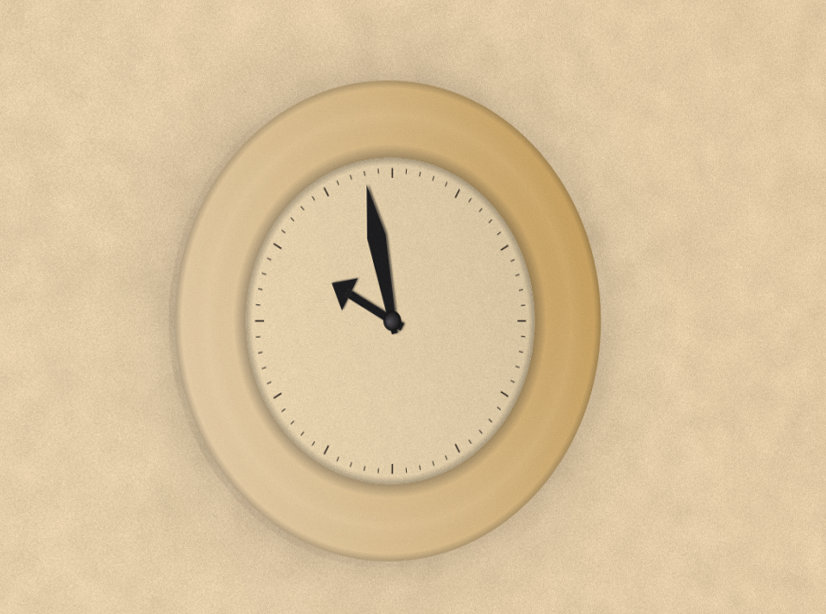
9 h 58 min
